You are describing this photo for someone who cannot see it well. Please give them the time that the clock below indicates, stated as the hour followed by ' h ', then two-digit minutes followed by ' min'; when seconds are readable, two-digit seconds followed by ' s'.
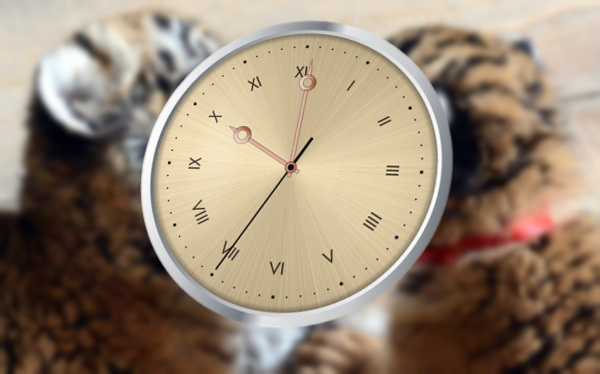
10 h 00 min 35 s
